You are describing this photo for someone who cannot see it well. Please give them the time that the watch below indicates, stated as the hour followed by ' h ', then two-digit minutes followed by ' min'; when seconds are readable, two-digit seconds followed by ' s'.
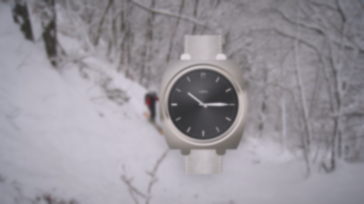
10 h 15 min
